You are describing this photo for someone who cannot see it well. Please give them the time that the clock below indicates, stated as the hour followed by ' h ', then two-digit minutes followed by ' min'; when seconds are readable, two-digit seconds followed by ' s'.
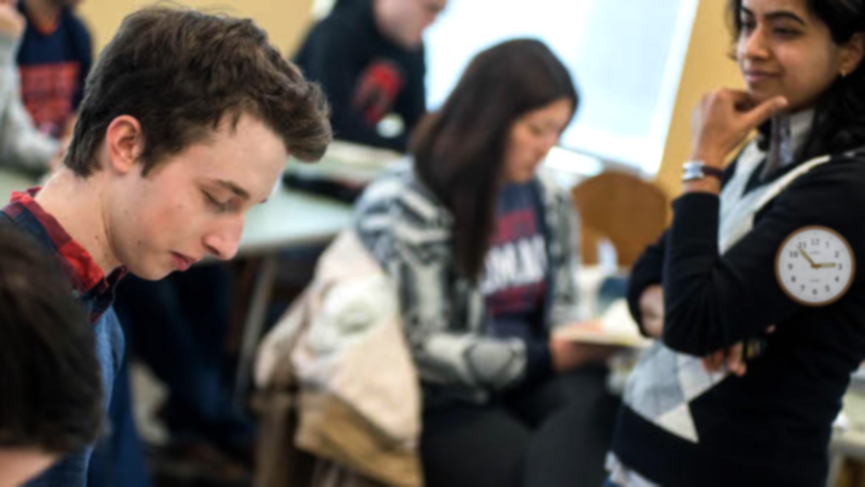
2 h 53 min
